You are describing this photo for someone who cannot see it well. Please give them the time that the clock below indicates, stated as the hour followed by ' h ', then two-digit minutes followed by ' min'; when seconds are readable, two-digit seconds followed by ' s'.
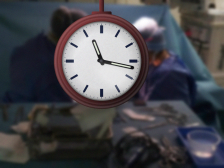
11 h 17 min
